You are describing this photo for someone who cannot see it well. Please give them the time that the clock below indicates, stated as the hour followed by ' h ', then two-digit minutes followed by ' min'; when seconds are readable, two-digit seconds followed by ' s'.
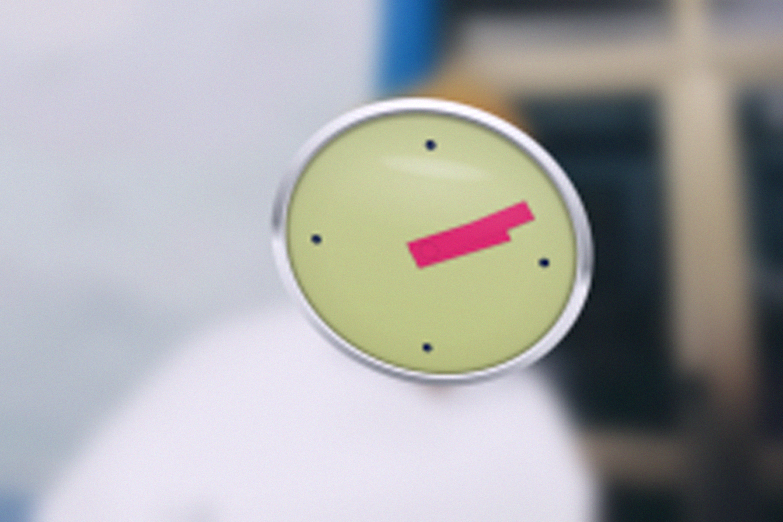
2 h 10 min
